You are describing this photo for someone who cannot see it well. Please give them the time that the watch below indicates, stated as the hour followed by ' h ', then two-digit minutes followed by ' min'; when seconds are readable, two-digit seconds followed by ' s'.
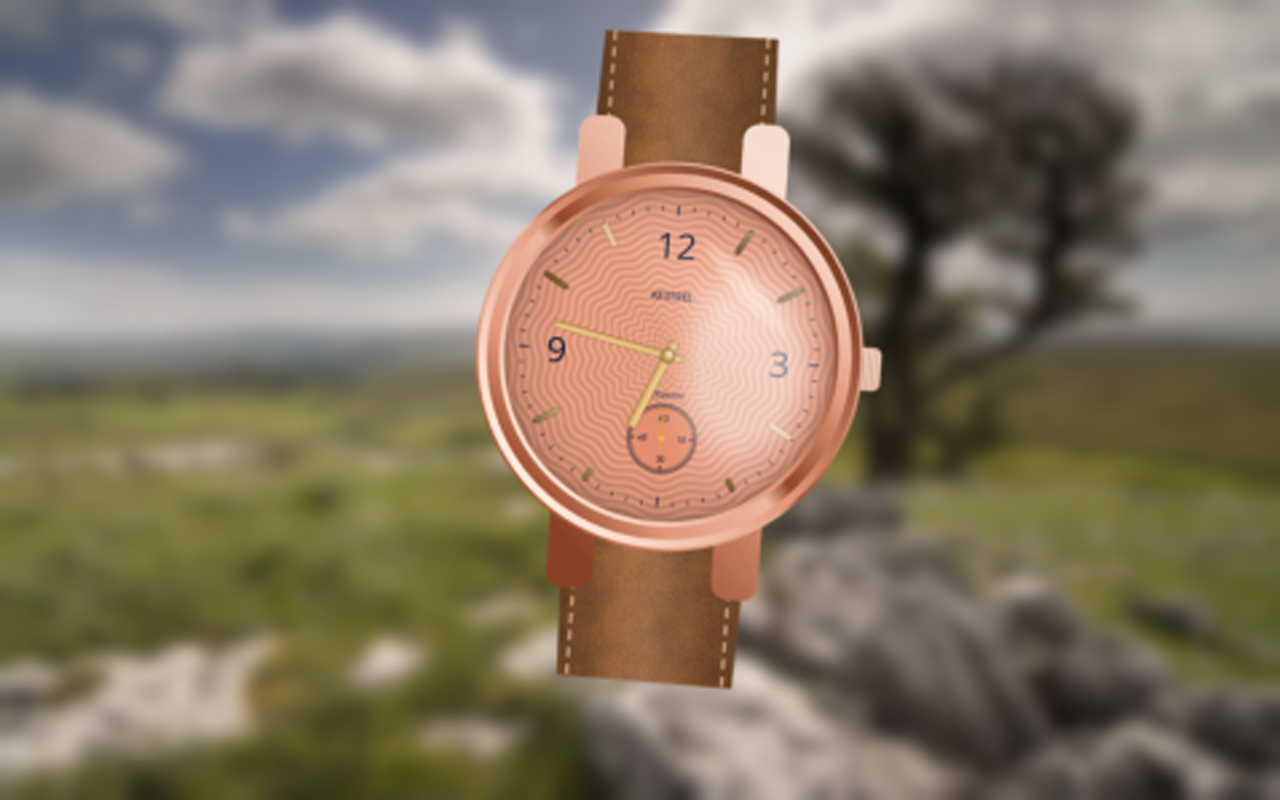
6 h 47 min
